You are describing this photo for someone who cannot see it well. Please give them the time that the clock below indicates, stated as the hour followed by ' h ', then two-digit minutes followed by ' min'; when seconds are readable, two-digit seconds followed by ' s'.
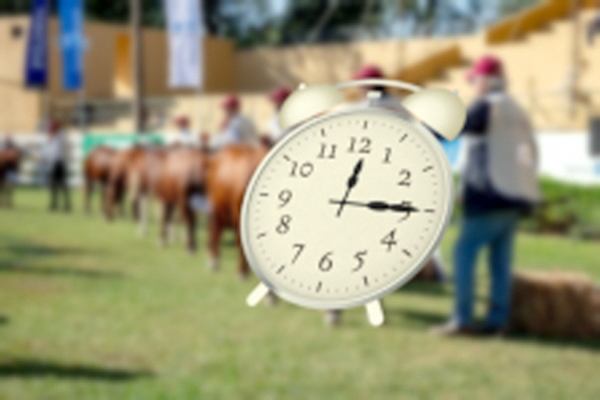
12 h 15 min
